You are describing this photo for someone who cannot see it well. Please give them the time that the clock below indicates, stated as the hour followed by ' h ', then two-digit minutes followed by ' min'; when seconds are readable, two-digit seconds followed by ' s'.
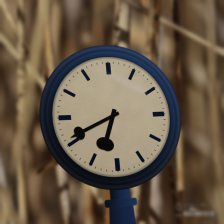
6 h 41 min
